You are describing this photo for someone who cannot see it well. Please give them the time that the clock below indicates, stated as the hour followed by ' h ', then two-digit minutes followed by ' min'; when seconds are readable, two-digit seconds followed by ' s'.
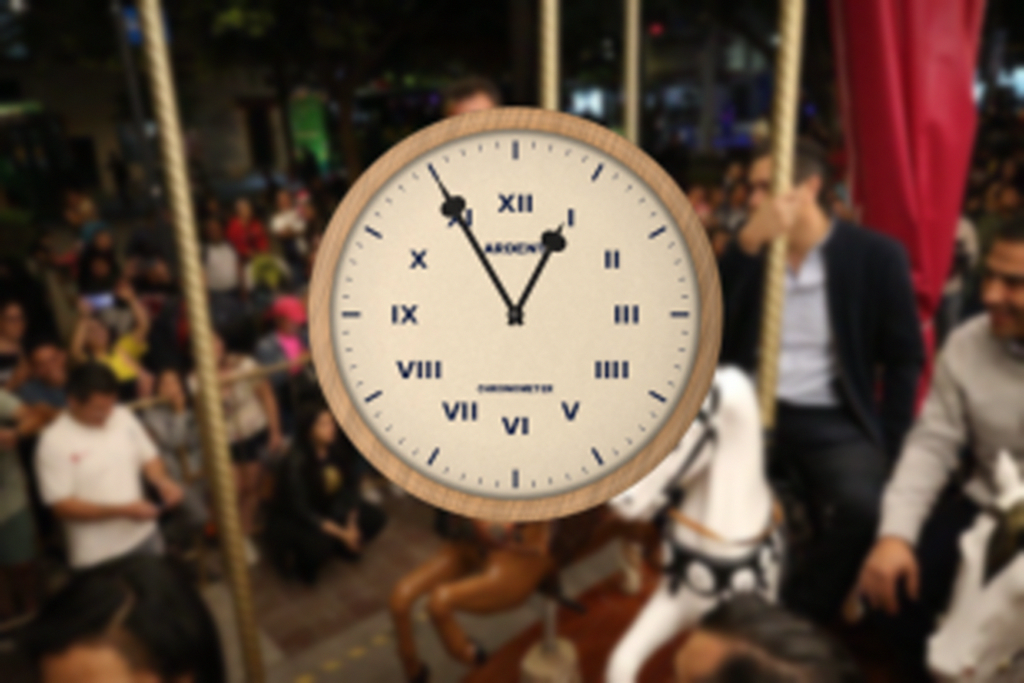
12 h 55 min
